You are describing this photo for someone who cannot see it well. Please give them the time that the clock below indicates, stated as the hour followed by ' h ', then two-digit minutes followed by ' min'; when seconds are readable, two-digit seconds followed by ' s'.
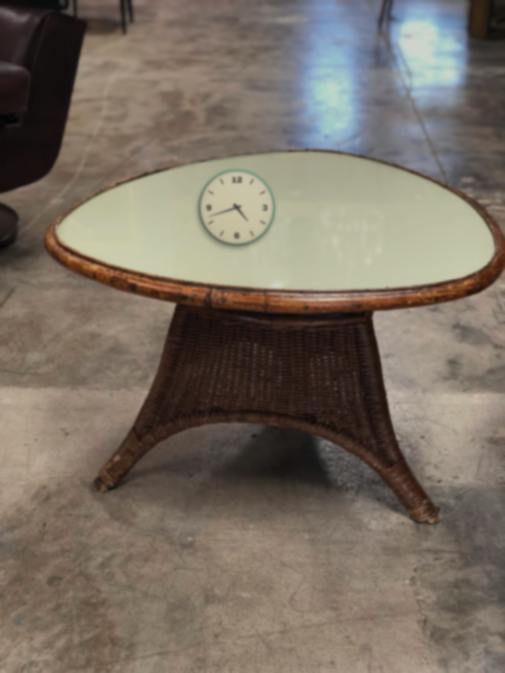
4 h 42 min
